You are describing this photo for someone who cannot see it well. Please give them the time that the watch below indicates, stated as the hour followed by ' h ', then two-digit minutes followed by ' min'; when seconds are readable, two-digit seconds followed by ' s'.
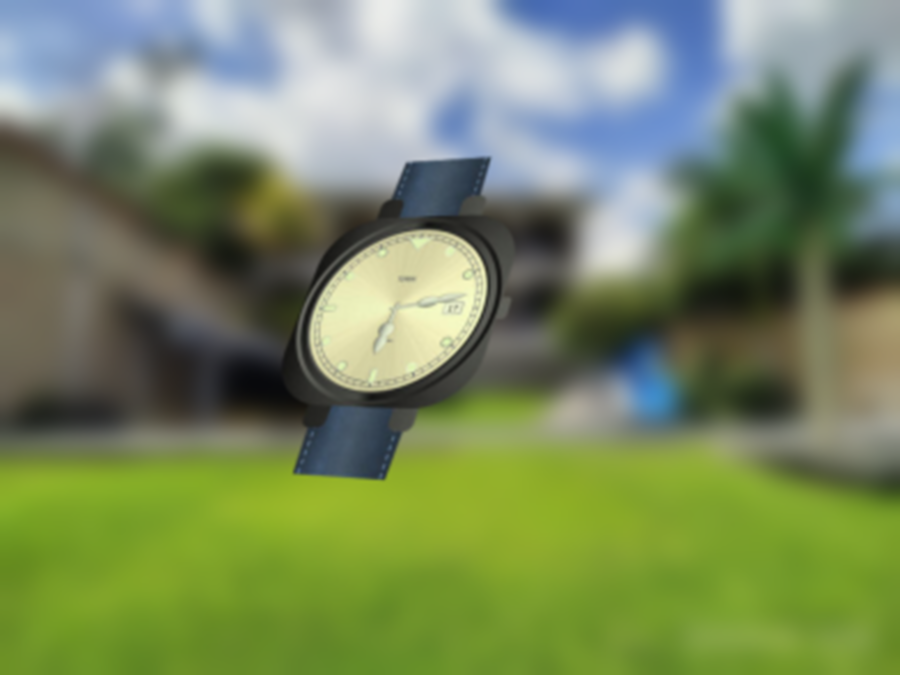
6 h 13 min
